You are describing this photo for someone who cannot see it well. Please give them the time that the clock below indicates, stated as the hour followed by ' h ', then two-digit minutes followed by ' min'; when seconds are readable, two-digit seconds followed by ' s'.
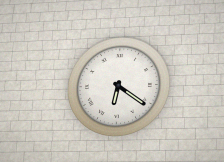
6 h 21 min
